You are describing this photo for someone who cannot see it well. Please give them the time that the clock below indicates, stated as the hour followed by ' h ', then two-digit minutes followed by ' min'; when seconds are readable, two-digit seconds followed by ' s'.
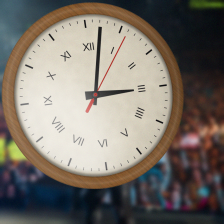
3 h 02 min 06 s
